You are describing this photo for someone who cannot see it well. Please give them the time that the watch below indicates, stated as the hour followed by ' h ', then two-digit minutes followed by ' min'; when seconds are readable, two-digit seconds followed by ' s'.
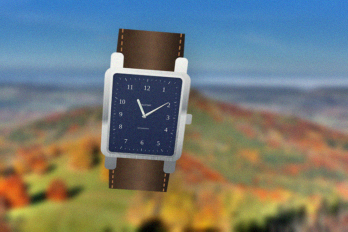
11 h 09 min
